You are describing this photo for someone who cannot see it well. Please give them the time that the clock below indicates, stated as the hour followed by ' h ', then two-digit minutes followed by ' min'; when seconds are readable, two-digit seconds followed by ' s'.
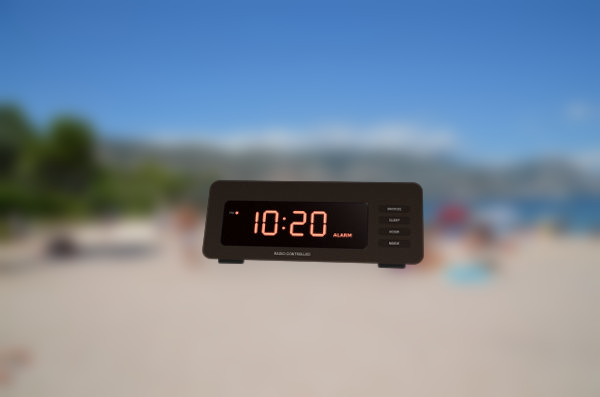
10 h 20 min
